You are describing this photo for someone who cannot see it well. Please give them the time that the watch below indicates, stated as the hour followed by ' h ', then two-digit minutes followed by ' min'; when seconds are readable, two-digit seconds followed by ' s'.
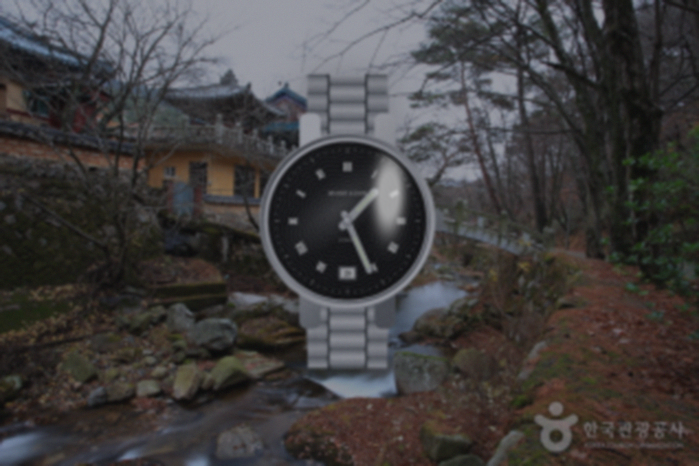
1 h 26 min
